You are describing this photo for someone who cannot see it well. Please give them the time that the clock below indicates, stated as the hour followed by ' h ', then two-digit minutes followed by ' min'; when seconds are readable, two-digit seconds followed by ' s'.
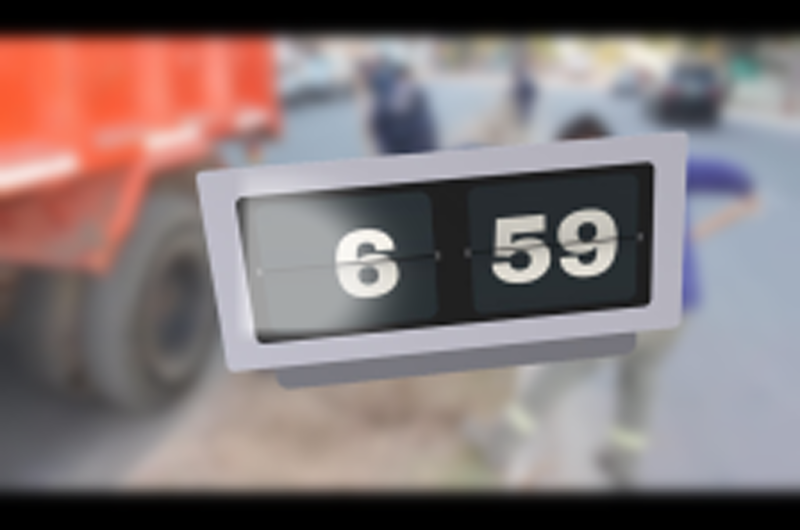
6 h 59 min
